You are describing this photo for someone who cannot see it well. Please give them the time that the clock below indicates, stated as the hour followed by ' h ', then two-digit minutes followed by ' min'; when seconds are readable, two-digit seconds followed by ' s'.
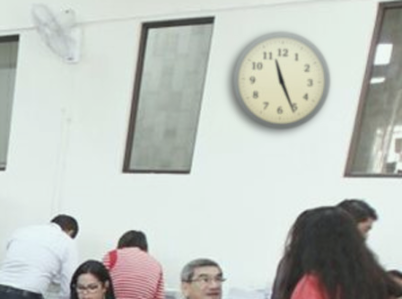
11 h 26 min
